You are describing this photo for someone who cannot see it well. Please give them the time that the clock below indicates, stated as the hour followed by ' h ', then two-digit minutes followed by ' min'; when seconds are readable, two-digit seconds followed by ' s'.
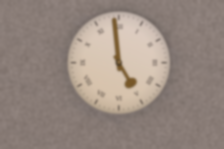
4 h 59 min
